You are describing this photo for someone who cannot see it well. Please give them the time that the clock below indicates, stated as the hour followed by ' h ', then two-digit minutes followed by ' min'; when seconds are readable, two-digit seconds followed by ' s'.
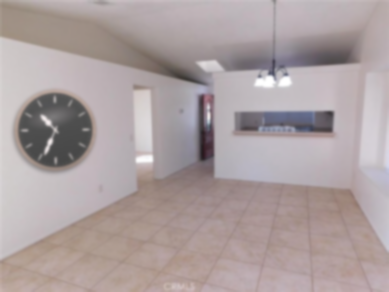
10 h 34 min
